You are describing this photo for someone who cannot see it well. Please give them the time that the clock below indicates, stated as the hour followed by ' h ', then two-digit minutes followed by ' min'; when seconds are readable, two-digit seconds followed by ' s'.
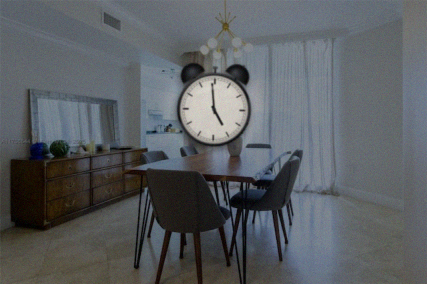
4 h 59 min
